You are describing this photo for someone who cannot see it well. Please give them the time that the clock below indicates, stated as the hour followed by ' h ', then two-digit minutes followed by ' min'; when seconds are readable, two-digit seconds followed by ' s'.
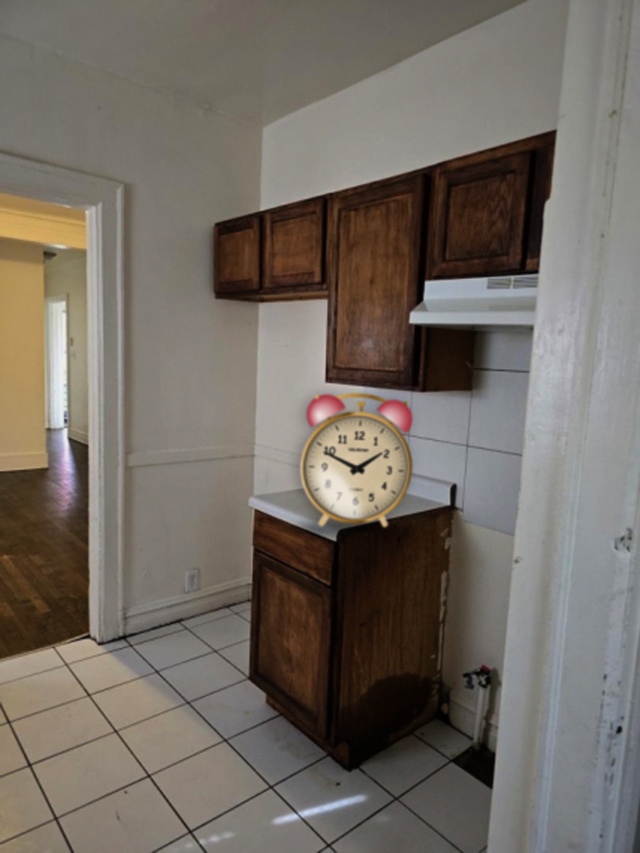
1 h 49 min
